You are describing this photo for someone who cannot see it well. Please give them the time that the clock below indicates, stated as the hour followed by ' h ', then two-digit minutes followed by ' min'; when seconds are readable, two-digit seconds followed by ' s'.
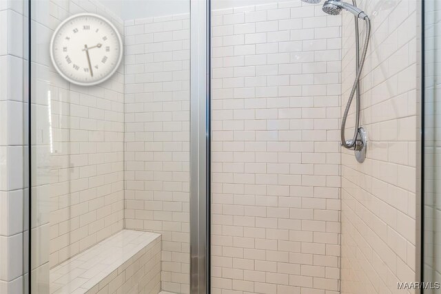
2 h 28 min
